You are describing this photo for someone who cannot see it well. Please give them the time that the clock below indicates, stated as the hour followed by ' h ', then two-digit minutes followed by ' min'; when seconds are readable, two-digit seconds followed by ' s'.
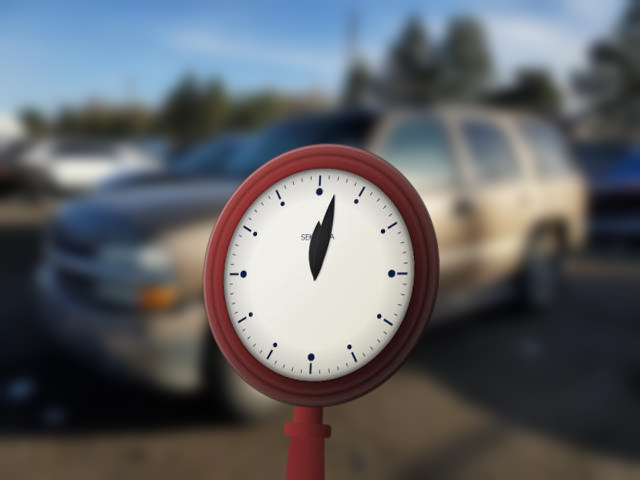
12 h 02 min
